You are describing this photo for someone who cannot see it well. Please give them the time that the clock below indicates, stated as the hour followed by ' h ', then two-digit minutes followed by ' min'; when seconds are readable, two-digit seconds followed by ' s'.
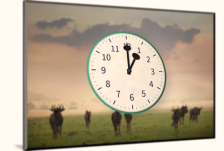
1 h 00 min
